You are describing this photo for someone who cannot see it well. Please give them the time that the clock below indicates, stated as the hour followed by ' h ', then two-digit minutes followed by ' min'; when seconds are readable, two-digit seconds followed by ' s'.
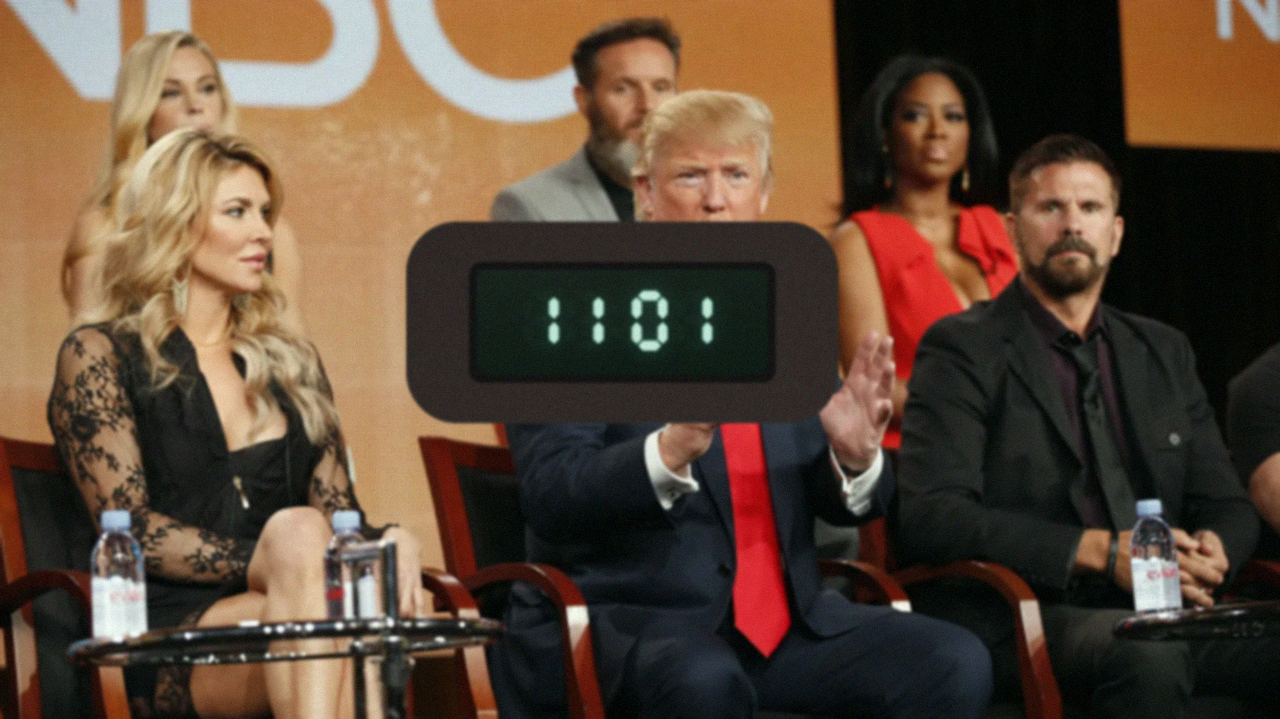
11 h 01 min
